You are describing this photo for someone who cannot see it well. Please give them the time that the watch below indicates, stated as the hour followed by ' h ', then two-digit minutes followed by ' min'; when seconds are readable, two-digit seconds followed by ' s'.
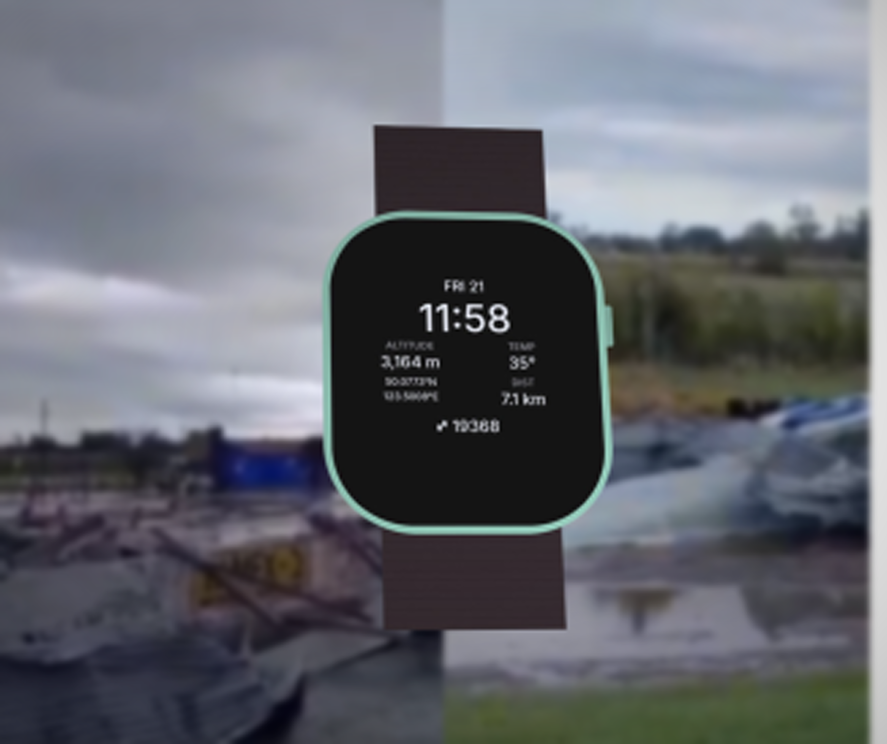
11 h 58 min
